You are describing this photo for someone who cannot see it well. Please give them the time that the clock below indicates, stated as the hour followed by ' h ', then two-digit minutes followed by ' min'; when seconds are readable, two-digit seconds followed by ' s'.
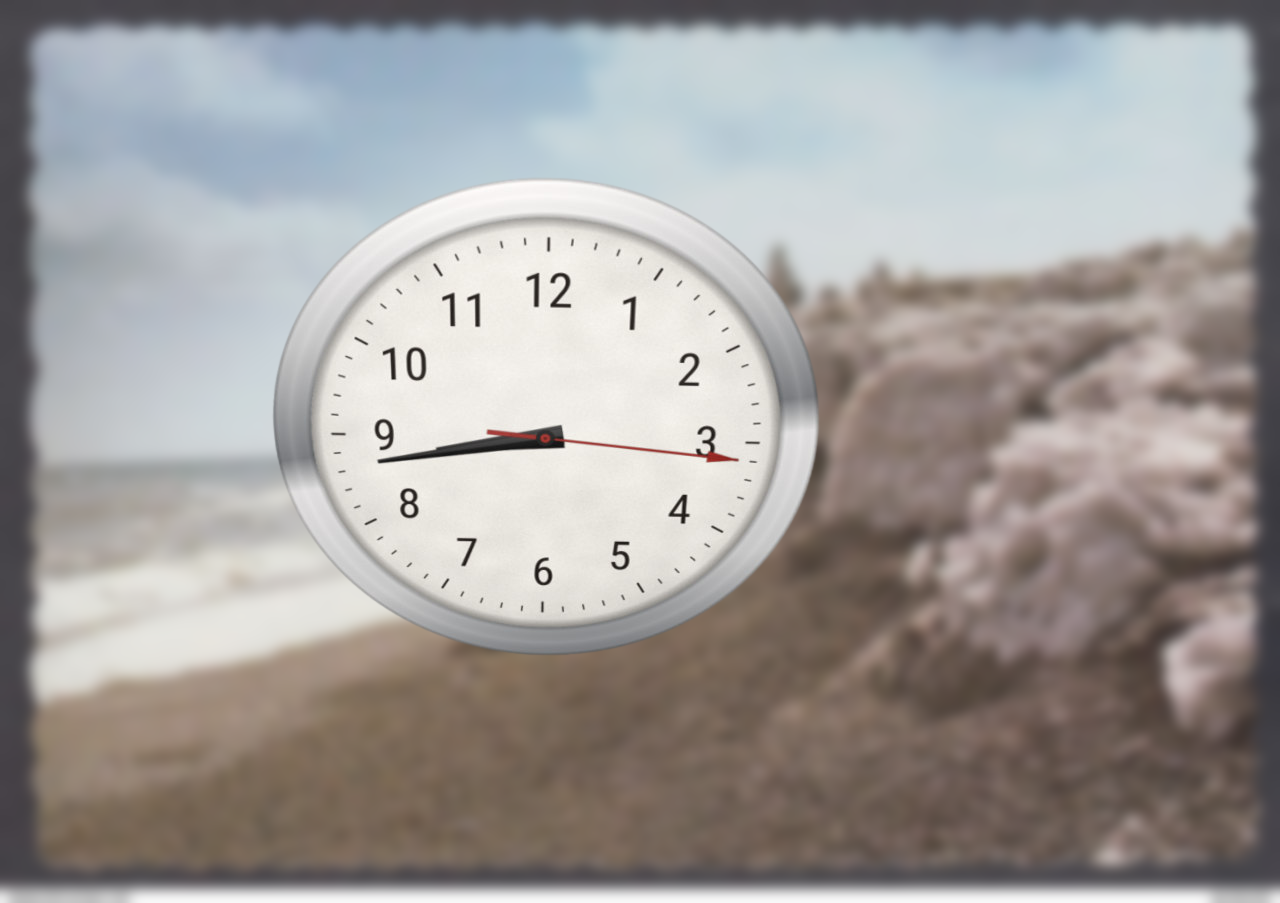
8 h 43 min 16 s
